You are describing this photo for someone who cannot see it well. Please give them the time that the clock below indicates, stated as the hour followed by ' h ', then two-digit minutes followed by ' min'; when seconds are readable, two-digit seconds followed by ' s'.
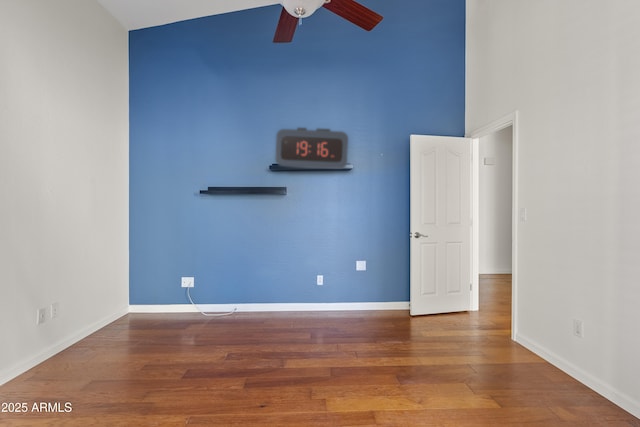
19 h 16 min
